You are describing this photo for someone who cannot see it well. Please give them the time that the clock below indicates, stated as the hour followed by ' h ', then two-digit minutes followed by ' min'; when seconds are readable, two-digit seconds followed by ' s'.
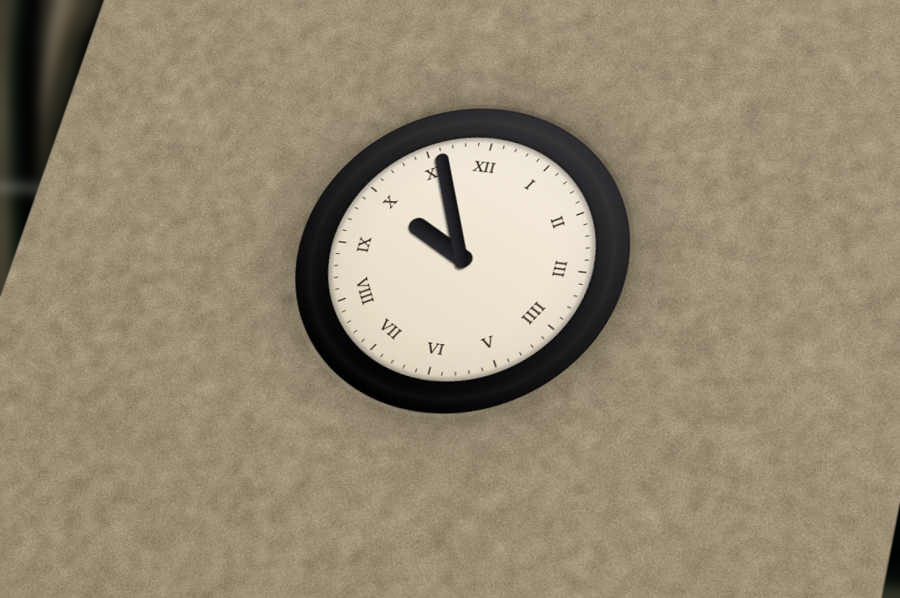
9 h 56 min
